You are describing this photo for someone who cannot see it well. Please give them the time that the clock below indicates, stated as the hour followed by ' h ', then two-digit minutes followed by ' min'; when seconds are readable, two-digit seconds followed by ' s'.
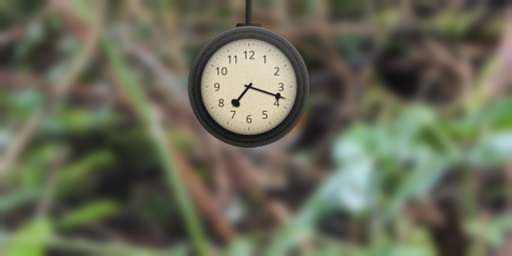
7 h 18 min
